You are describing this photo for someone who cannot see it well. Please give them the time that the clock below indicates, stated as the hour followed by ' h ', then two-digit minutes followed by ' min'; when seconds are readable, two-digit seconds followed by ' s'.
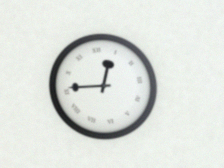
12 h 46 min
